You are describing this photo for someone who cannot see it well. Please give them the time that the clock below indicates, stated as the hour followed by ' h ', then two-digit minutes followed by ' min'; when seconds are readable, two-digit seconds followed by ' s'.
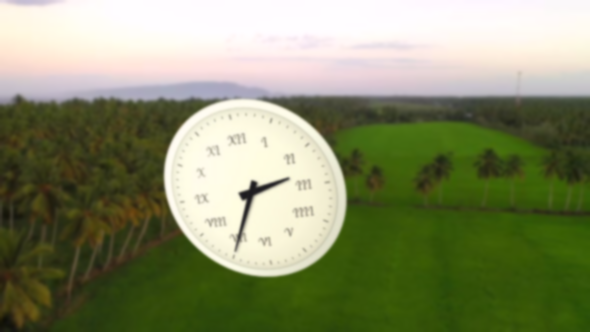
2 h 35 min
